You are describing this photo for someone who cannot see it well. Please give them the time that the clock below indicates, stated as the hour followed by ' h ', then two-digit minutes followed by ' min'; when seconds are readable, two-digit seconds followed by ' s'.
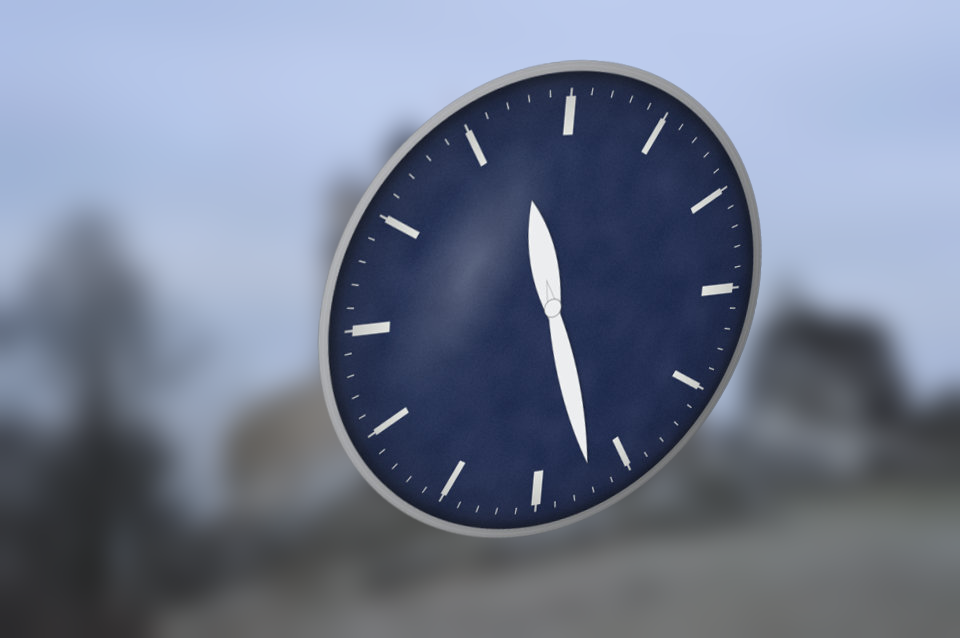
11 h 27 min
